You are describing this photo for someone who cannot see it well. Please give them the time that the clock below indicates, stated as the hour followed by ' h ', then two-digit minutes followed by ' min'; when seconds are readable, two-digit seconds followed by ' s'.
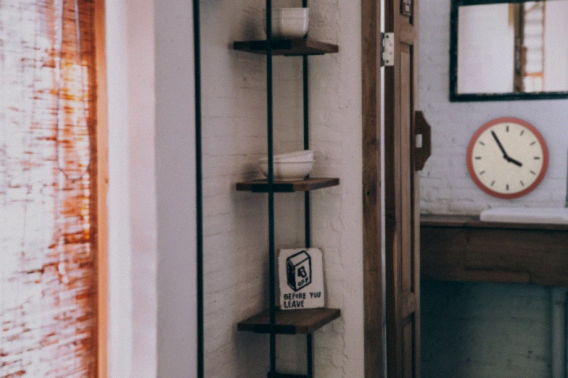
3 h 55 min
